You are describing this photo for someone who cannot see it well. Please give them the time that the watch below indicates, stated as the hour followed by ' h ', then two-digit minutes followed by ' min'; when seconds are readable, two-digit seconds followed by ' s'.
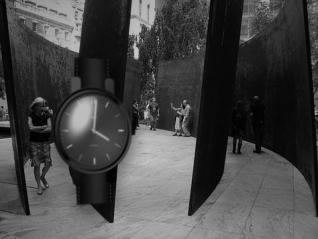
4 h 01 min
